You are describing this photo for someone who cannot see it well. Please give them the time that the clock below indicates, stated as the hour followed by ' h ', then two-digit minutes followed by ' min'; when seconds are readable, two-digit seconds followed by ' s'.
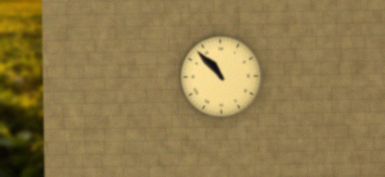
10 h 53 min
